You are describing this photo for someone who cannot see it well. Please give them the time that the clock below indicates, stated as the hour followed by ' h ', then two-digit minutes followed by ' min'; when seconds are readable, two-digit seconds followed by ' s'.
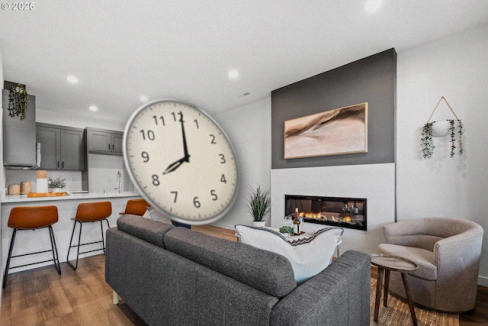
8 h 01 min
